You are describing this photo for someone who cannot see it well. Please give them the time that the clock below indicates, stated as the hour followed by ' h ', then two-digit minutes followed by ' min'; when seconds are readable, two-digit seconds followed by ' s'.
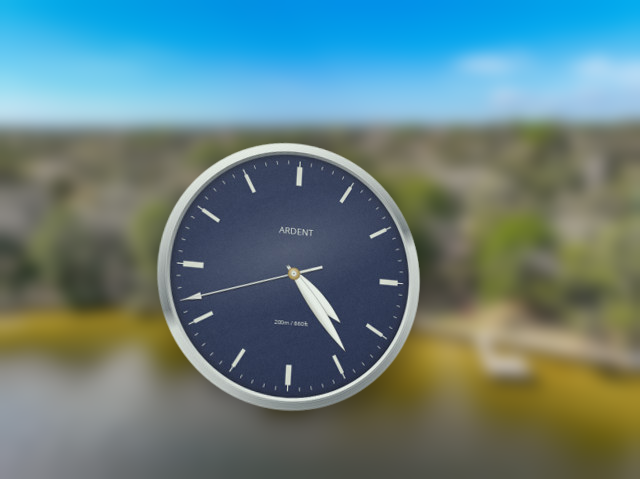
4 h 23 min 42 s
